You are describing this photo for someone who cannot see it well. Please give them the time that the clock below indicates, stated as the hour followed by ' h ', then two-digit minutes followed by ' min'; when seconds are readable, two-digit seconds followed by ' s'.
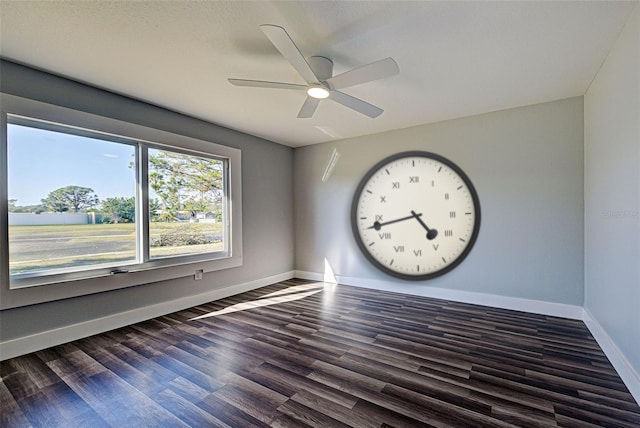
4 h 43 min
